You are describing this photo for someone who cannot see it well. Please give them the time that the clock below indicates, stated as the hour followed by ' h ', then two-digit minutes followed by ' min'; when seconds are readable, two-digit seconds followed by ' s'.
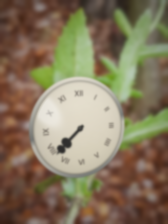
7 h 38 min
